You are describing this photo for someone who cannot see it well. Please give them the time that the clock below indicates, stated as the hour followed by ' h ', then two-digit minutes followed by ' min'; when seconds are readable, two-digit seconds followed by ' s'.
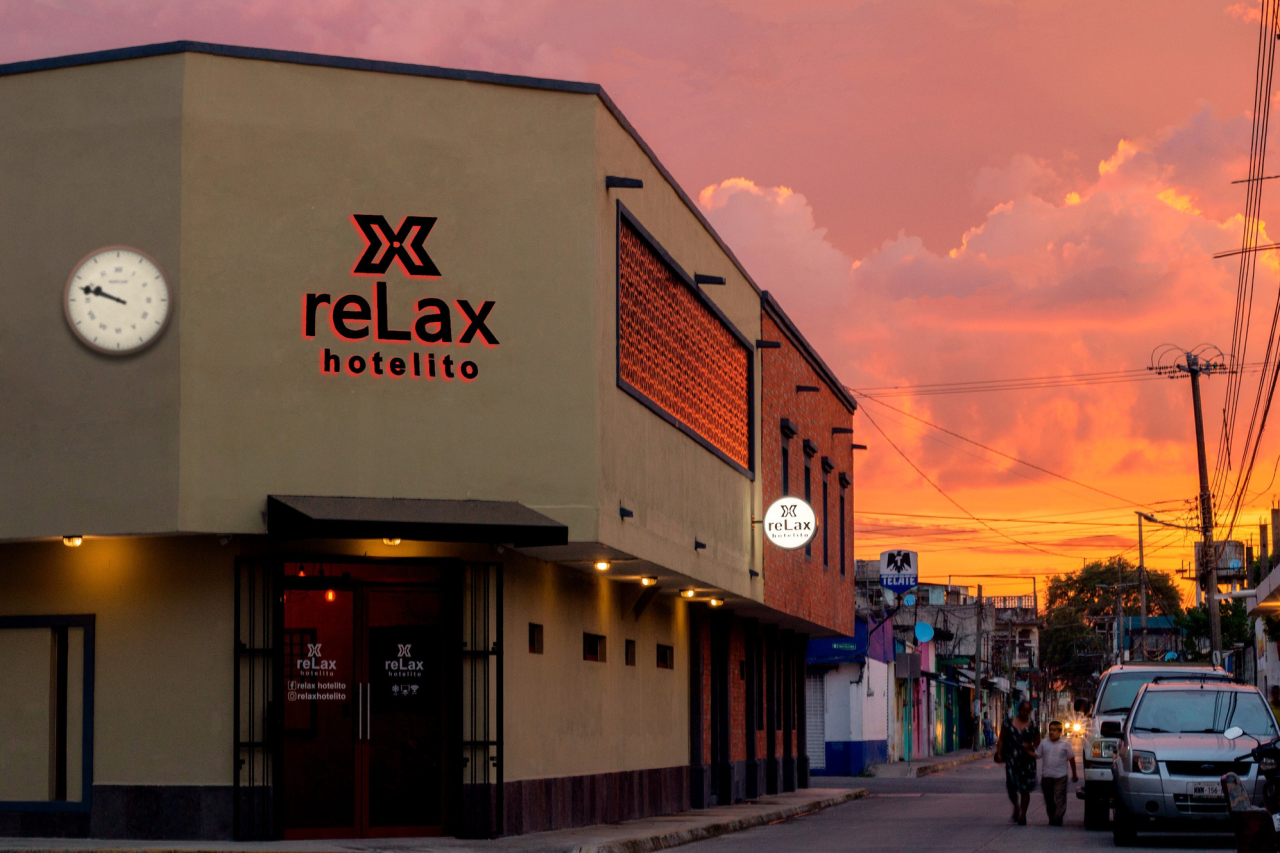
9 h 48 min
